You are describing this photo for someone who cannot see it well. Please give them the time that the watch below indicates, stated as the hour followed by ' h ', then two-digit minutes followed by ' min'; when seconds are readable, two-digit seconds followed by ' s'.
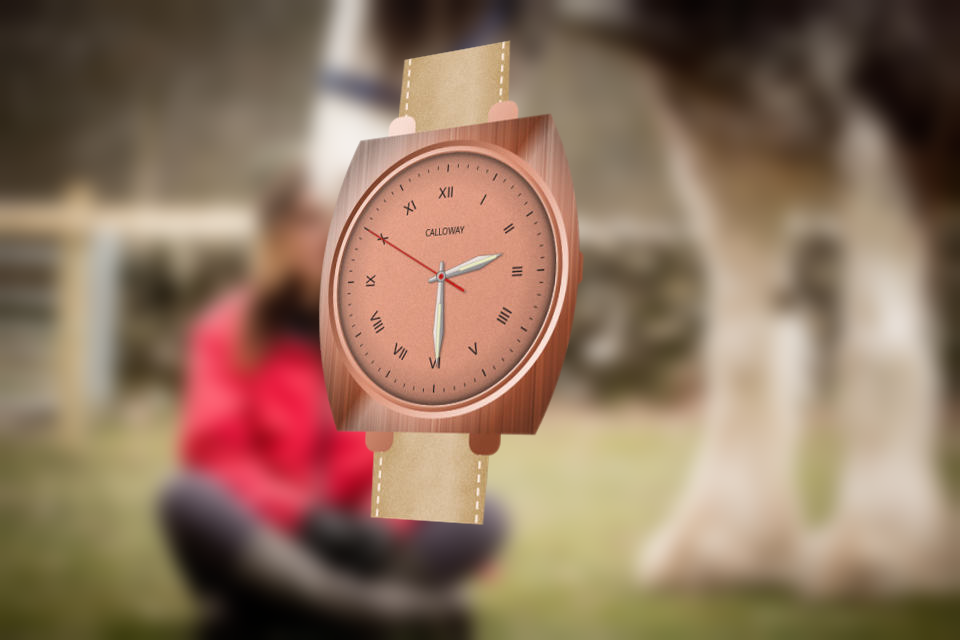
2 h 29 min 50 s
